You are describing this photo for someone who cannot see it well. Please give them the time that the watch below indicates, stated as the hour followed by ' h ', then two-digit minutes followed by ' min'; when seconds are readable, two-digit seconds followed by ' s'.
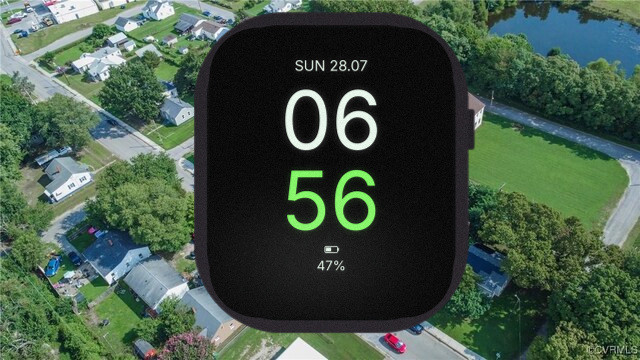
6 h 56 min
